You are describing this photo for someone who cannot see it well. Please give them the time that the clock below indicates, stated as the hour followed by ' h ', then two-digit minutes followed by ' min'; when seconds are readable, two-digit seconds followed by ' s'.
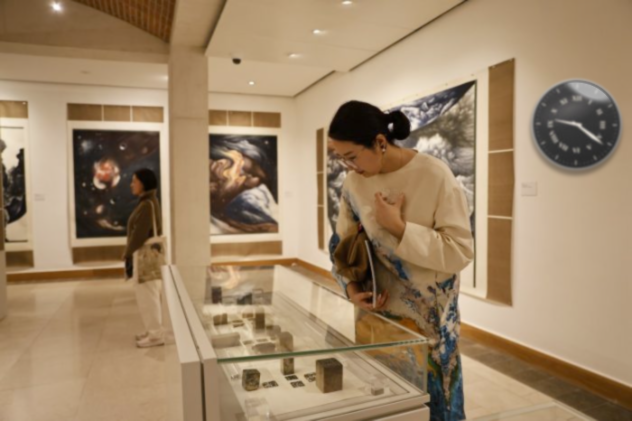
9 h 21 min
